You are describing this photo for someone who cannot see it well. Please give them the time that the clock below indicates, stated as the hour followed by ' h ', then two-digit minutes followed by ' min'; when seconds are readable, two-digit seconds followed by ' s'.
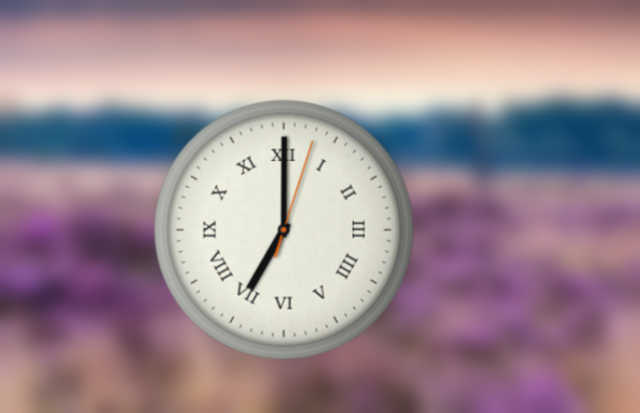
7 h 00 min 03 s
